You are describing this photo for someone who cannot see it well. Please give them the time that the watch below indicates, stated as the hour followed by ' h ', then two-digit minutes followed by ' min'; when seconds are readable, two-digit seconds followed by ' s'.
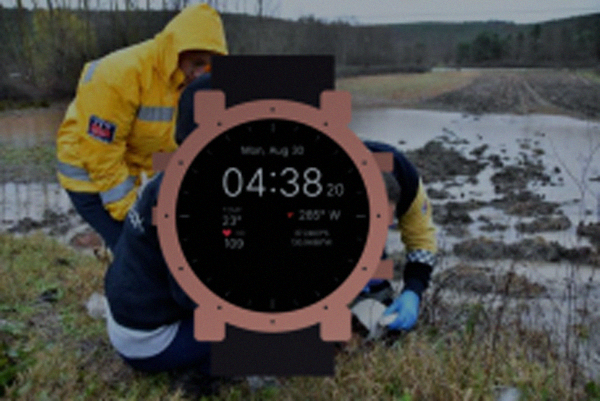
4 h 38 min
